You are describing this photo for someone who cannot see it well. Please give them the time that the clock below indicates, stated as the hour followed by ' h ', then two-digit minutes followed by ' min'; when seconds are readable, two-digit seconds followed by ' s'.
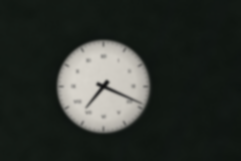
7 h 19 min
